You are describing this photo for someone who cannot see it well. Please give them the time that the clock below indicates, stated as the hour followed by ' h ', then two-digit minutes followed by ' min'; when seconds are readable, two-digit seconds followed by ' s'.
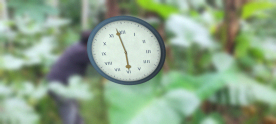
5 h 58 min
